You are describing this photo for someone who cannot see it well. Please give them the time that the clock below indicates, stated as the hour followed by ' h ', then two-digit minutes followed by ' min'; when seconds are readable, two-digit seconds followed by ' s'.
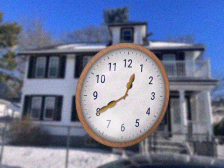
12 h 40 min
